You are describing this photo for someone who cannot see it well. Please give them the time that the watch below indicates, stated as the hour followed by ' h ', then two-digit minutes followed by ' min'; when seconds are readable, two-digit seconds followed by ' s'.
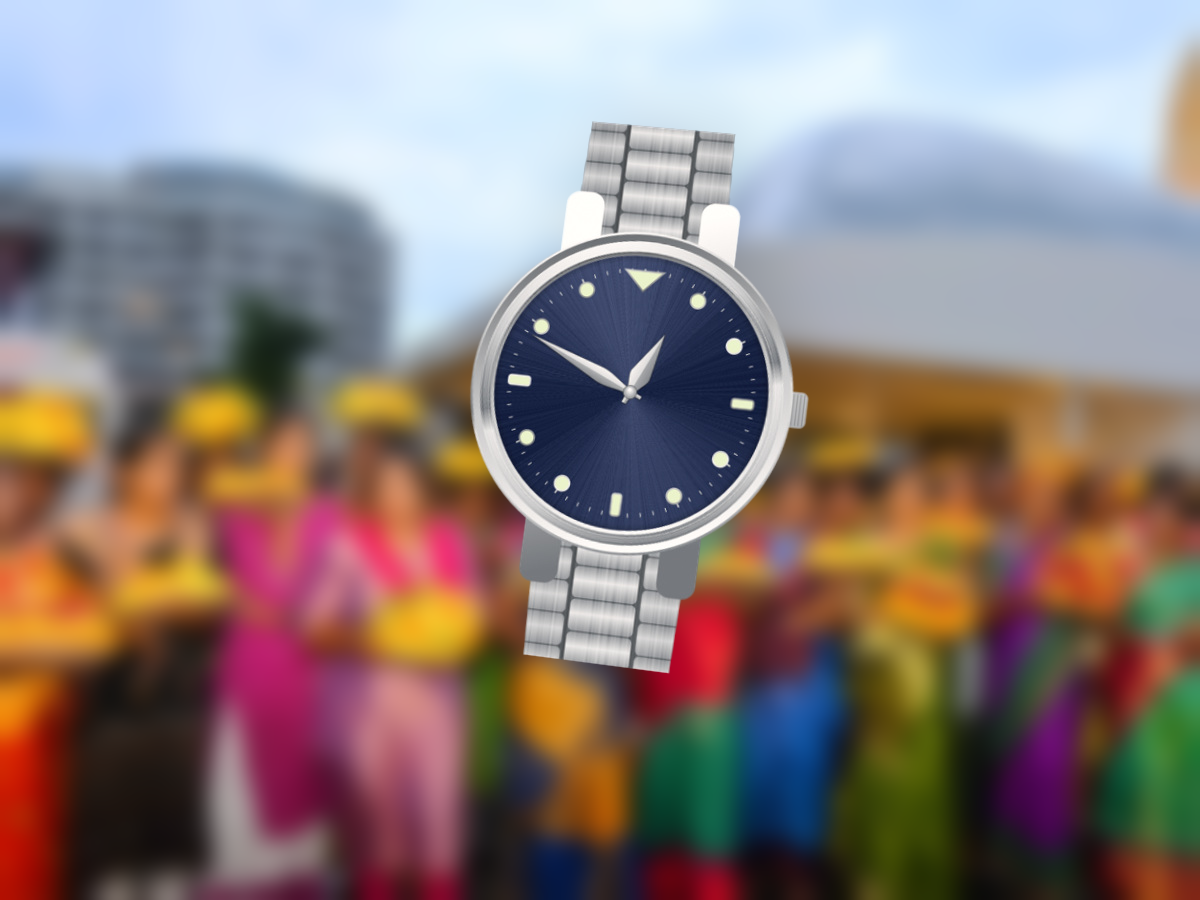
12 h 49 min
